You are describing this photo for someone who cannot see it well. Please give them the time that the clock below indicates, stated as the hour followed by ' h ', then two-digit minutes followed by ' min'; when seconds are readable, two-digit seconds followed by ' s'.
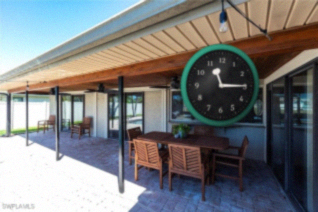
11 h 15 min
